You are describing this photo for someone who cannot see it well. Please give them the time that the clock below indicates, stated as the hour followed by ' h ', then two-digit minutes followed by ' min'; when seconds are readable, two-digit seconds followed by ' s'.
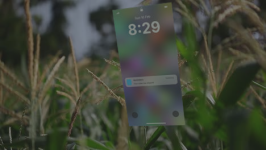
8 h 29 min
